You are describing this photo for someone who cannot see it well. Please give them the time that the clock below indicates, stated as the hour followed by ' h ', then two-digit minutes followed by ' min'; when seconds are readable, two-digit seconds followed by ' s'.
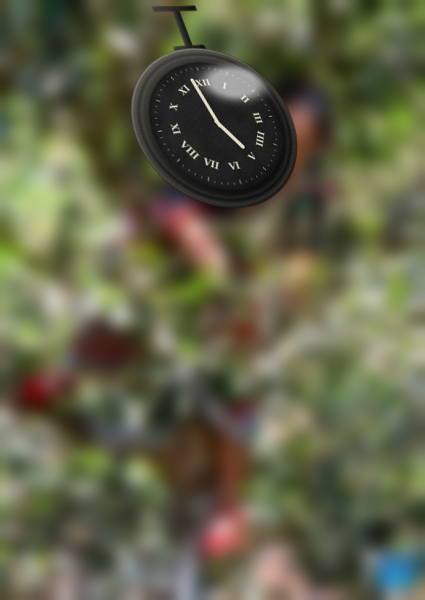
4 h 58 min
